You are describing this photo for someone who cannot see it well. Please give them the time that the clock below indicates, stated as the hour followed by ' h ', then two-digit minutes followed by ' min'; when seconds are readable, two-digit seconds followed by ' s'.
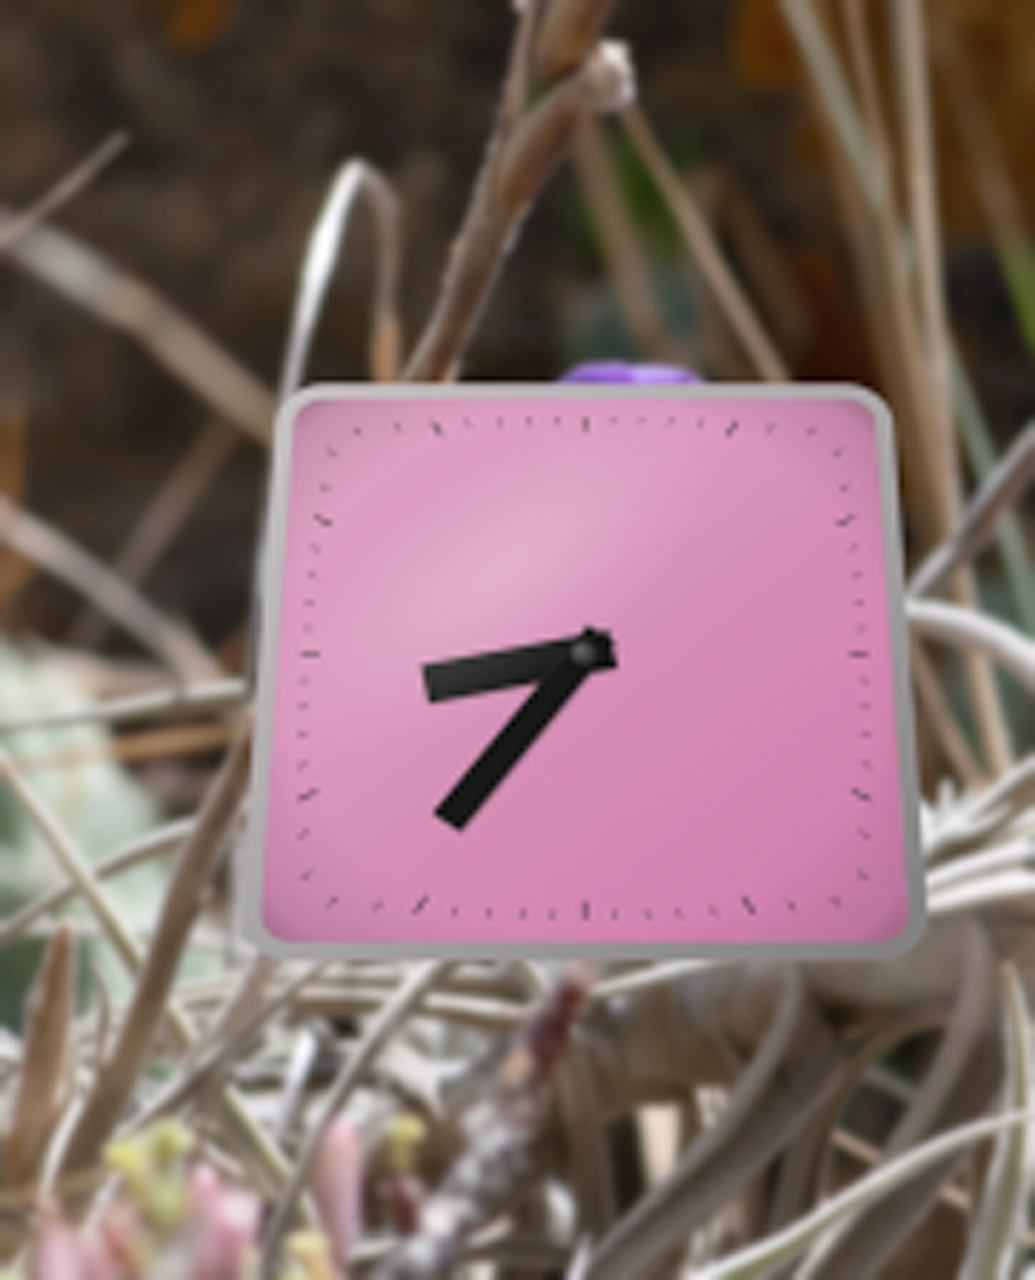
8 h 36 min
